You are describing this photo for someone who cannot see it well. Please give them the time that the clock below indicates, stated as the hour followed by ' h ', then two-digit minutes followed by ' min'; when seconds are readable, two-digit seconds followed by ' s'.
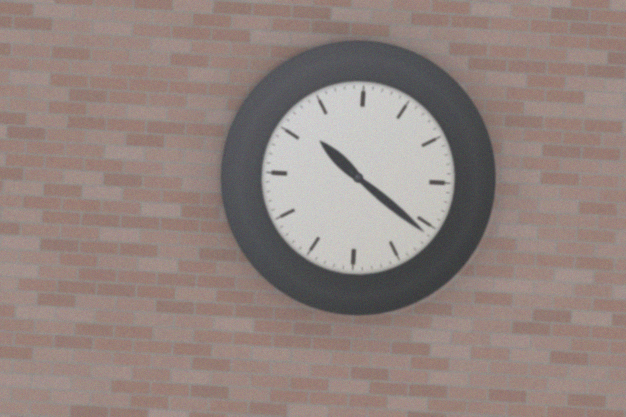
10 h 21 min
